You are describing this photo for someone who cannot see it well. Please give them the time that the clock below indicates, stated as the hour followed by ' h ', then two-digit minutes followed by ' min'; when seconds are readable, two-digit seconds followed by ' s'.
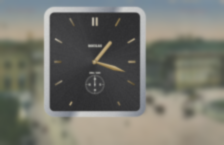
1 h 18 min
